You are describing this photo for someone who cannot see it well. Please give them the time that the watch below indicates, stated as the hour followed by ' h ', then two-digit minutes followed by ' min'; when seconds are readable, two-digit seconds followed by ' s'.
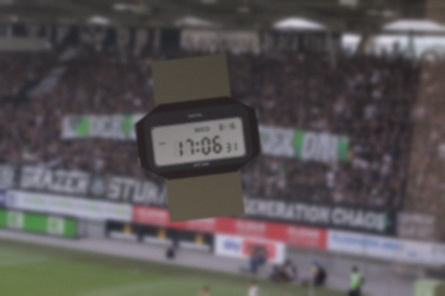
17 h 06 min
